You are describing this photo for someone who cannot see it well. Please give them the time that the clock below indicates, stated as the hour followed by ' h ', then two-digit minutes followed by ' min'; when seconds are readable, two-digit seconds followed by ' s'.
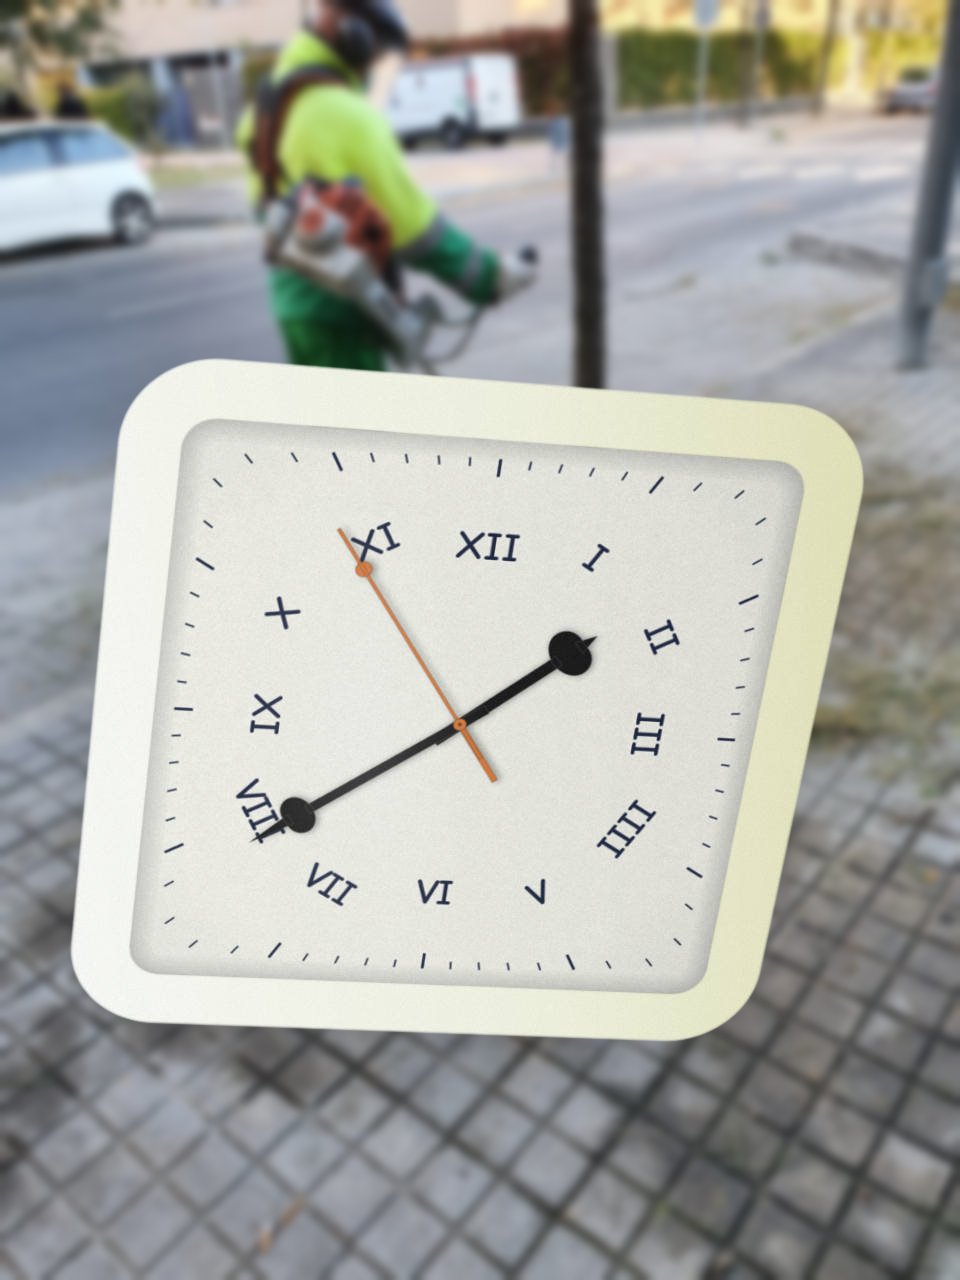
1 h 38 min 54 s
